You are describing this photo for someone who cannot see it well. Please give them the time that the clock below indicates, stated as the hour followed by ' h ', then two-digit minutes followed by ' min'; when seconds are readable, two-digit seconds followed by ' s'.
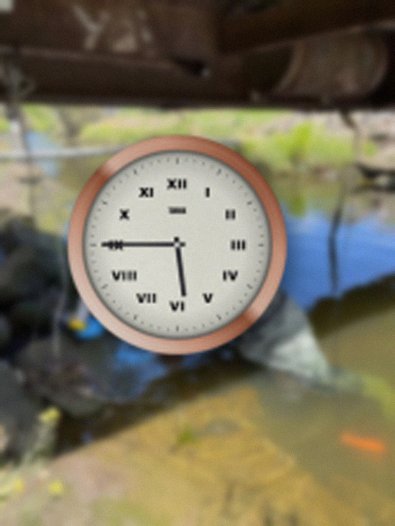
5 h 45 min
